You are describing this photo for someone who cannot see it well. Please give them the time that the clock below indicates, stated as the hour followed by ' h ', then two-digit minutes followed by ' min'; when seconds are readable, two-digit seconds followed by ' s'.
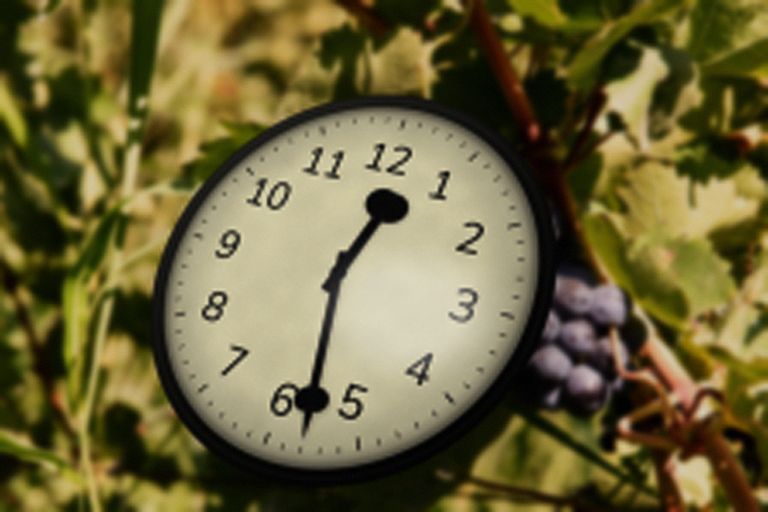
12 h 28 min
